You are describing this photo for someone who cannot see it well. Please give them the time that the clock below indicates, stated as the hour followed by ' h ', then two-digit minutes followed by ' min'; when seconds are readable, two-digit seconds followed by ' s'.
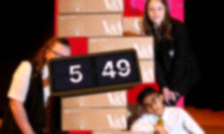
5 h 49 min
